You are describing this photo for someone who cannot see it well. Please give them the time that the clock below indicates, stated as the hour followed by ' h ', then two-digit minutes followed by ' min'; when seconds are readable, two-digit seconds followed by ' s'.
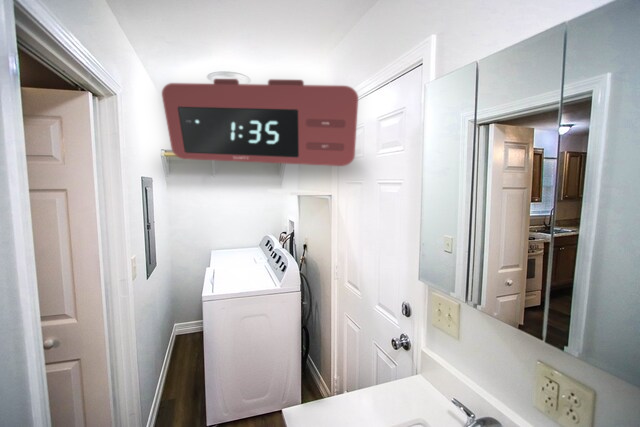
1 h 35 min
